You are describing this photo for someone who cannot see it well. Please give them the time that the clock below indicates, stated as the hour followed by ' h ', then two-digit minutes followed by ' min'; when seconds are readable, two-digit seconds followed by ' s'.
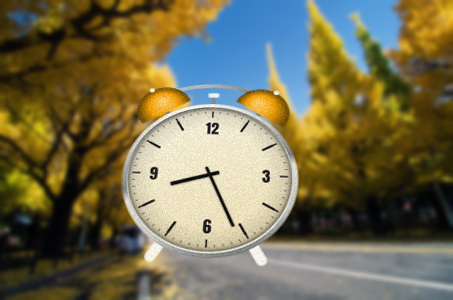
8 h 26 min
